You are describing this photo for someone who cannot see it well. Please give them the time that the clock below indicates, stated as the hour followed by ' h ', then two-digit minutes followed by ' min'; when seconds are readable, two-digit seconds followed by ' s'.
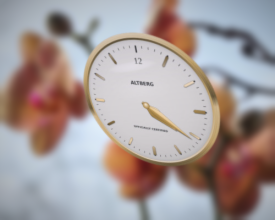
4 h 21 min
